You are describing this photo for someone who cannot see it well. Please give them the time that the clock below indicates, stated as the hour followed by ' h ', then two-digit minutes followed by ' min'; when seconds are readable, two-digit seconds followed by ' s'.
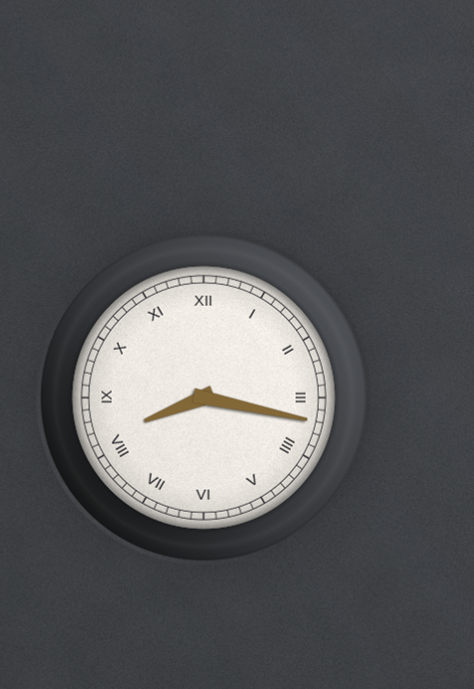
8 h 17 min
